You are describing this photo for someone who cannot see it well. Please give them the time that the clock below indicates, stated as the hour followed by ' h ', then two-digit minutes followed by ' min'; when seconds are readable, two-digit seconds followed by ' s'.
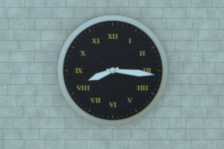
8 h 16 min
